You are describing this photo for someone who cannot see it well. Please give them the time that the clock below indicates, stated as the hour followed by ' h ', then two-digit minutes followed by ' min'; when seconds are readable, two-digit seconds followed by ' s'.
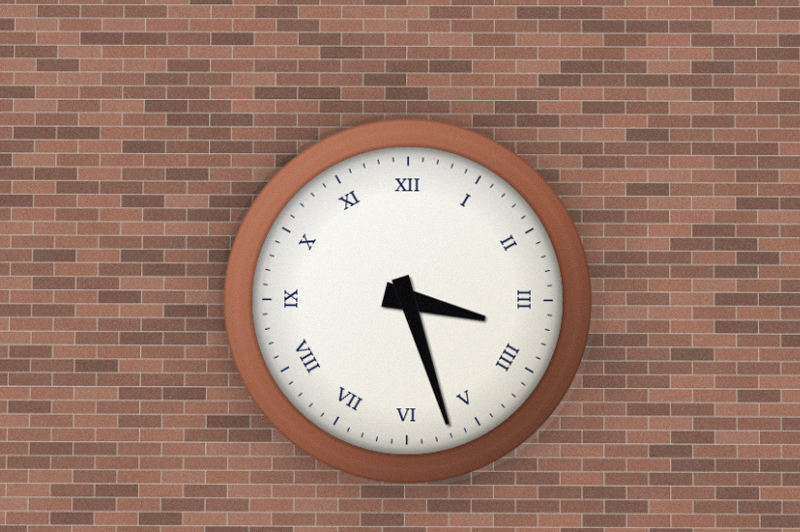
3 h 27 min
